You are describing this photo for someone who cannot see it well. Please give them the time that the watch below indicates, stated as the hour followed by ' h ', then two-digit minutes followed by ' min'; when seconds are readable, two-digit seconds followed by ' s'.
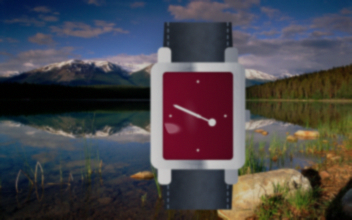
3 h 49 min
